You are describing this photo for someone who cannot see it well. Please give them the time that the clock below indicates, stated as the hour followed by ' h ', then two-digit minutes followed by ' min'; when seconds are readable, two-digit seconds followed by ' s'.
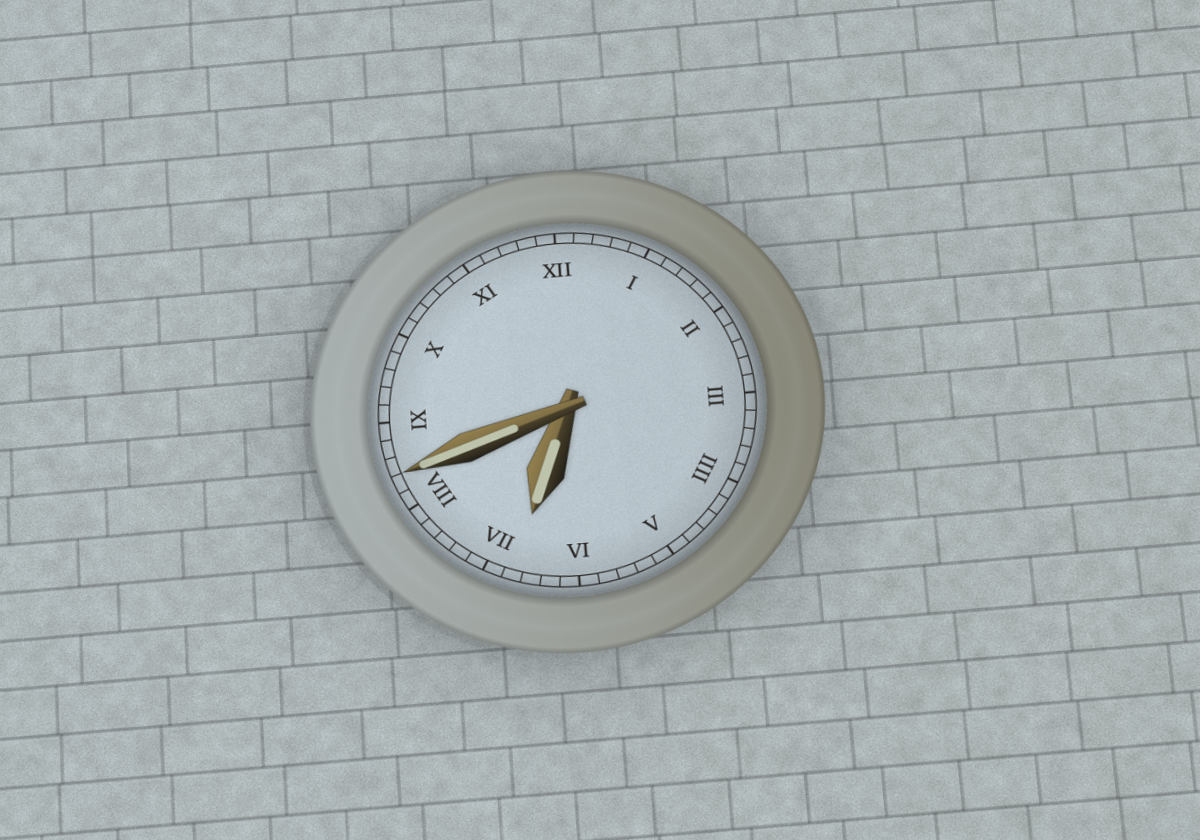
6 h 42 min
